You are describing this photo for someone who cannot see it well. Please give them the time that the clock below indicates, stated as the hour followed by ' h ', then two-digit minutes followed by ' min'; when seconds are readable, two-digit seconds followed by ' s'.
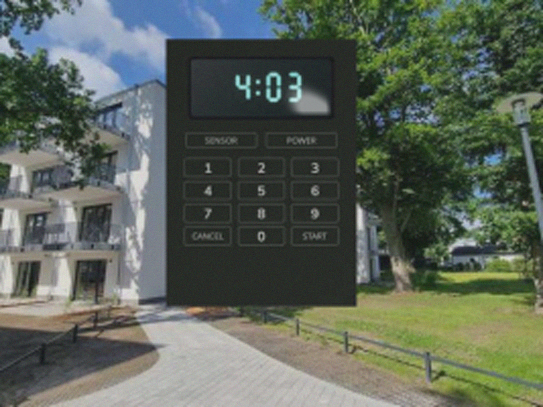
4 h 03 min
